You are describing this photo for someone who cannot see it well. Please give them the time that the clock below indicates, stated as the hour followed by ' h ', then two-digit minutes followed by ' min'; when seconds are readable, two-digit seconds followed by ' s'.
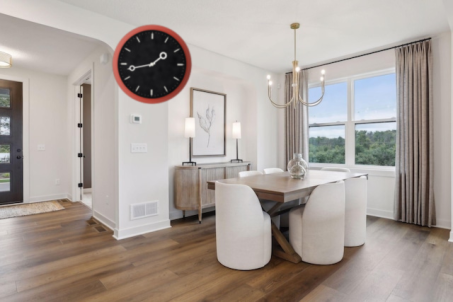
1 h 43 min
